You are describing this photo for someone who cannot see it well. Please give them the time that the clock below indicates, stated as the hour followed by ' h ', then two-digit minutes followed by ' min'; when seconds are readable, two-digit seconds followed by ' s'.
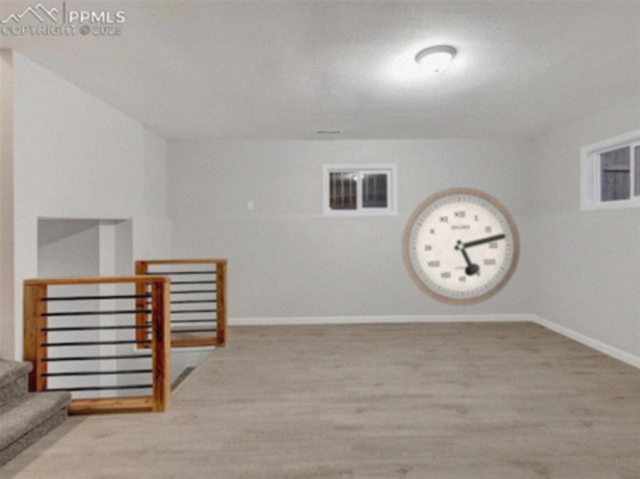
5 h 13 min
